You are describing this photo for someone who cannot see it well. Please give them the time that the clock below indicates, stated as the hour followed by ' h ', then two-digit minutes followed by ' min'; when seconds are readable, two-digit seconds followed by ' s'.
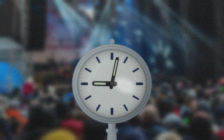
9 h 02 min
